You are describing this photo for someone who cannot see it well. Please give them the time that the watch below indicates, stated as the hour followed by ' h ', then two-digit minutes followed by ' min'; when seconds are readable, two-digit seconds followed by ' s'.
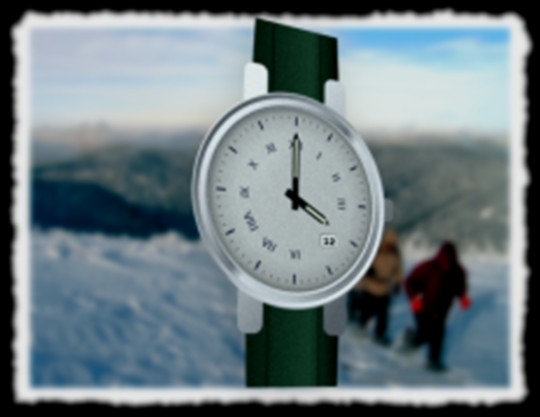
4 h 00 min
